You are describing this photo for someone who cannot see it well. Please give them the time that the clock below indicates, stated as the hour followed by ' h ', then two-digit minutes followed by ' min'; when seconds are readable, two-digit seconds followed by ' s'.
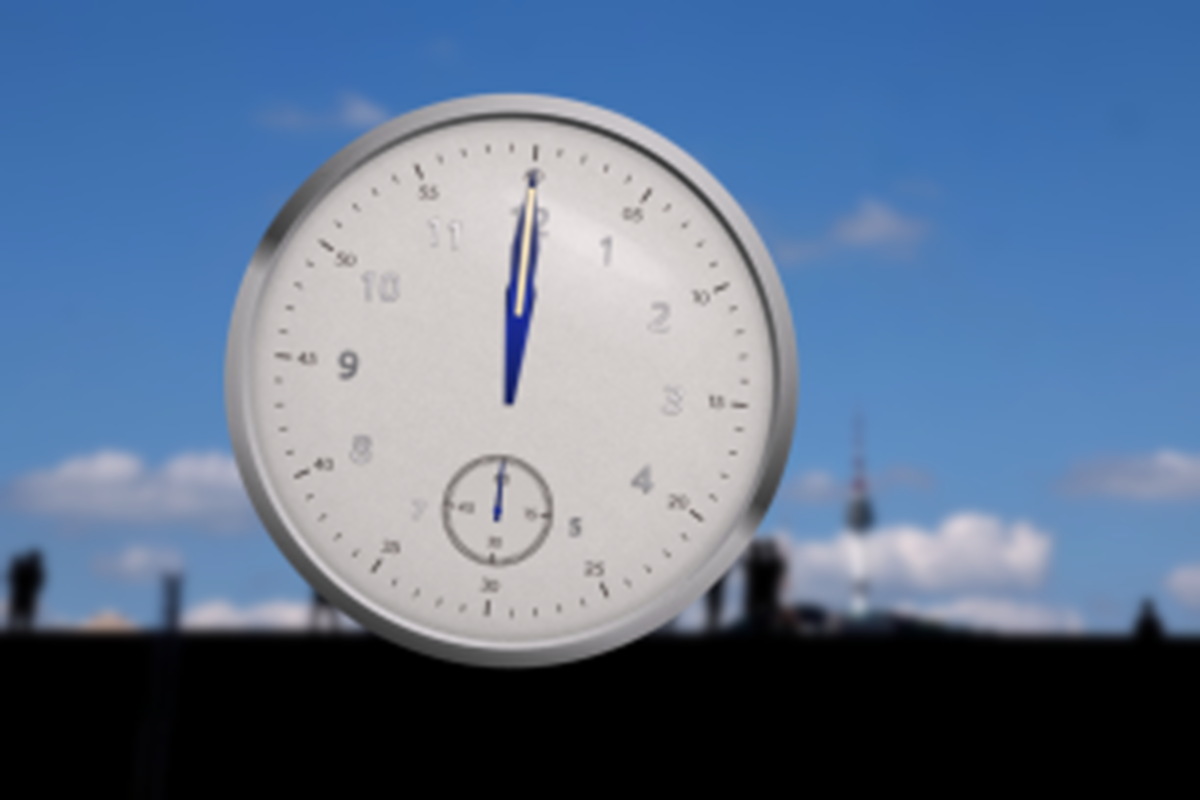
12 h 00 min
